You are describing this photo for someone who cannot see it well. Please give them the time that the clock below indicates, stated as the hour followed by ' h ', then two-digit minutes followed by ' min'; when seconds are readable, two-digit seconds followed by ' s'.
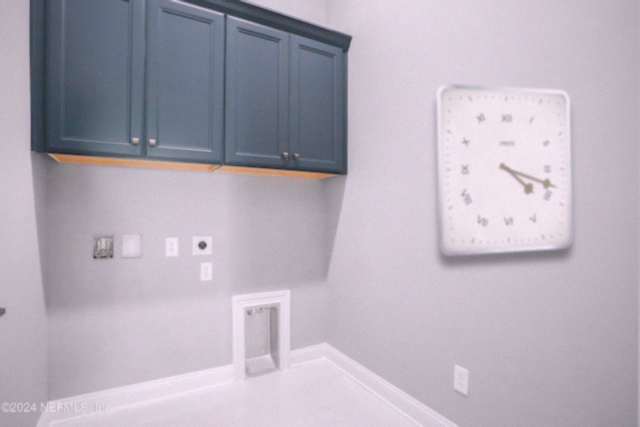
4 h 18 min
